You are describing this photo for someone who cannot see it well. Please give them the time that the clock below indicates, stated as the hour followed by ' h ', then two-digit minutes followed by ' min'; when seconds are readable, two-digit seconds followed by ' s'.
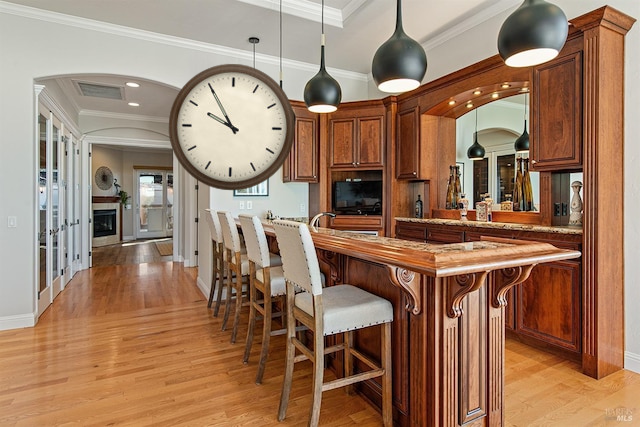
9 h 55 min
